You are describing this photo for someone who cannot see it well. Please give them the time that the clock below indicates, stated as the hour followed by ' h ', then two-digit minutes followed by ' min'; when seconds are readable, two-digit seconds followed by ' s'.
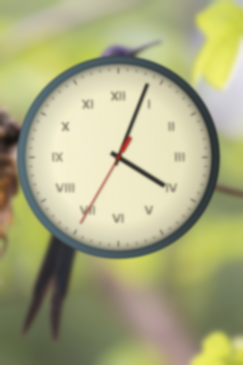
4 h 03 min 35 s
